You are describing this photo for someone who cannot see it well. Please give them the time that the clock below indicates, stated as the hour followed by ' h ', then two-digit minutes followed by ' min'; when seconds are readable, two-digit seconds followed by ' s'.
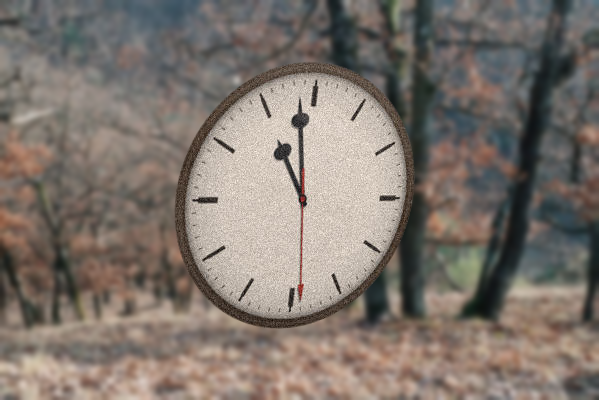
10 h 58 min 29 s
